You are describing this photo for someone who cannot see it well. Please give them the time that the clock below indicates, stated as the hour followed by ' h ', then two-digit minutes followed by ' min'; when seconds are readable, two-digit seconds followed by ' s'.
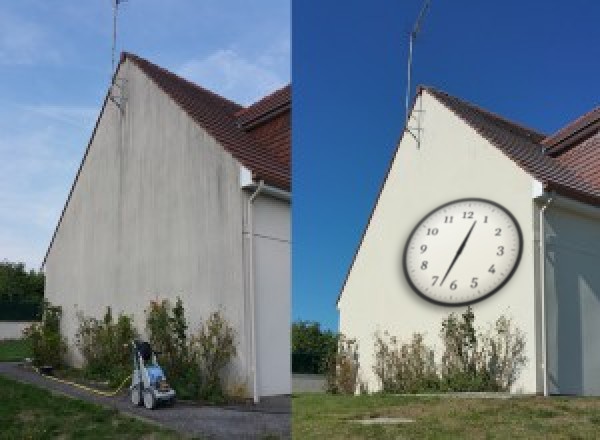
12 h 33 min
